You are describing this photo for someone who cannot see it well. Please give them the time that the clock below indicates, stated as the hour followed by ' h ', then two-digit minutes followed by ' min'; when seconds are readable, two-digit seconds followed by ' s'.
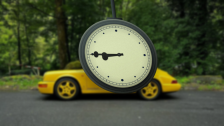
8 h 45 min
